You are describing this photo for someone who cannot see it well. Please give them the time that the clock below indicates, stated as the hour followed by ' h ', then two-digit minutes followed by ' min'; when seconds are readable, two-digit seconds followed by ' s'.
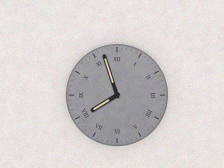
7 h 57 min
